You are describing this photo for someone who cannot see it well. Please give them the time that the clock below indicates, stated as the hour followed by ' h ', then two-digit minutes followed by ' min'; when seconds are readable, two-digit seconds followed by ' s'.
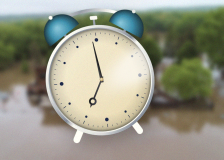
6 h 59 min
